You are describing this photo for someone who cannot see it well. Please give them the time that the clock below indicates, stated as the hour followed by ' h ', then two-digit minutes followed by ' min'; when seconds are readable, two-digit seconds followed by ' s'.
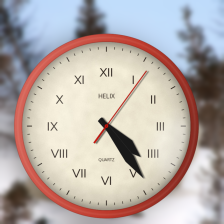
4 h 24 min 06 s
